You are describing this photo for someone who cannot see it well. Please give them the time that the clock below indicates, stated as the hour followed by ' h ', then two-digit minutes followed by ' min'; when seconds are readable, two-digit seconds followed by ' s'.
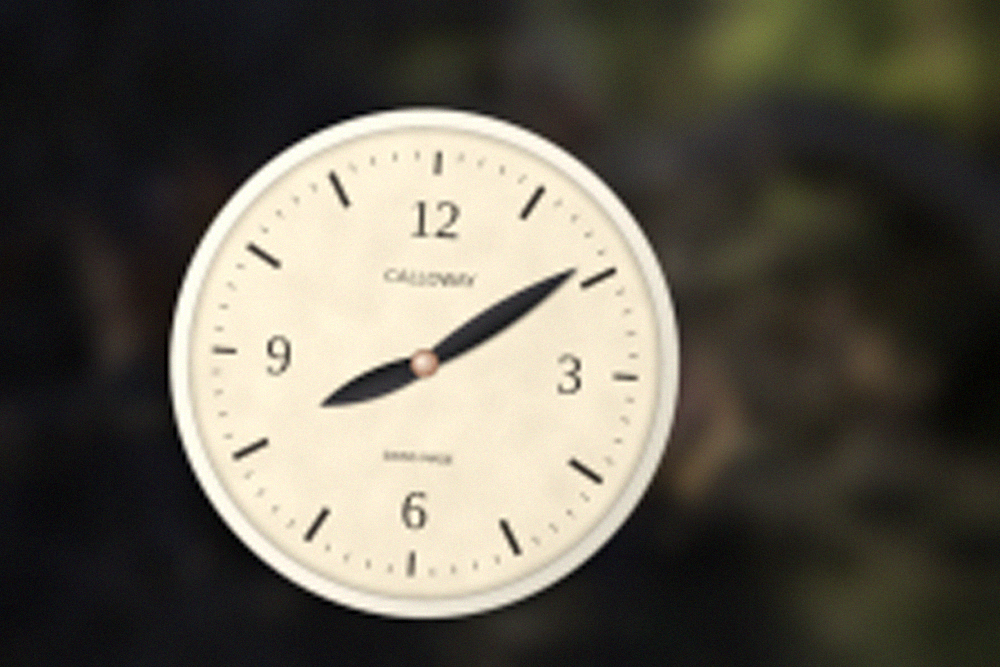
8 h 09 min
